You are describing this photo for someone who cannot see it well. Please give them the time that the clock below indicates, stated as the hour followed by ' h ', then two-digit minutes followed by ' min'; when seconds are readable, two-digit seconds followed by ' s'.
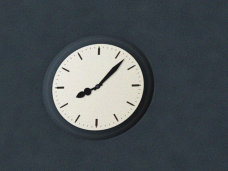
8 h 07 min
